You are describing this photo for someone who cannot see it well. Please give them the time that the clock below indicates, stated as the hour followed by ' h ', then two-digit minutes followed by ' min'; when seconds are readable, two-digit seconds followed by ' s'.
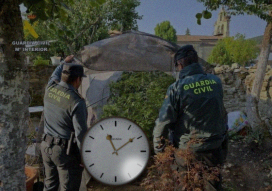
11 h 09 min
